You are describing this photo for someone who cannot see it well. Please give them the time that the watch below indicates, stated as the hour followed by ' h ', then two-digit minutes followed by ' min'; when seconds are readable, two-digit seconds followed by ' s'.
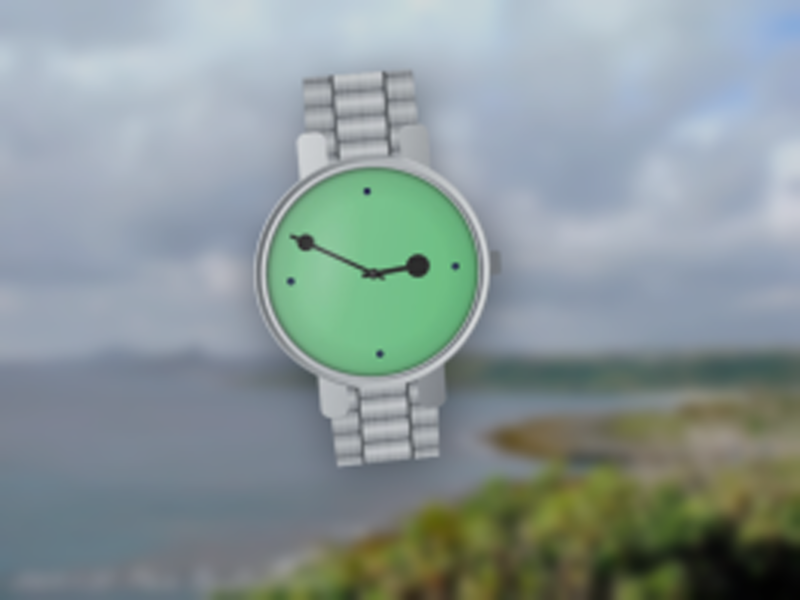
2 h 50 min
